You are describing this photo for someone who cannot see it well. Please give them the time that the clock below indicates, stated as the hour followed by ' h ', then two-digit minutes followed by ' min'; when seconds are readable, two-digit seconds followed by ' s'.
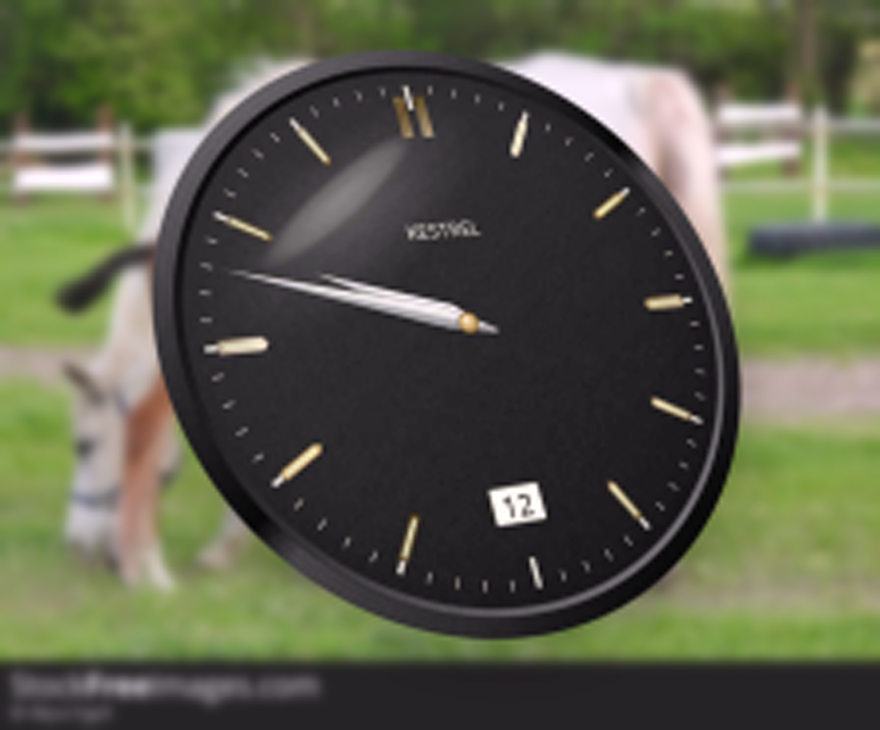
9 h 48 min
